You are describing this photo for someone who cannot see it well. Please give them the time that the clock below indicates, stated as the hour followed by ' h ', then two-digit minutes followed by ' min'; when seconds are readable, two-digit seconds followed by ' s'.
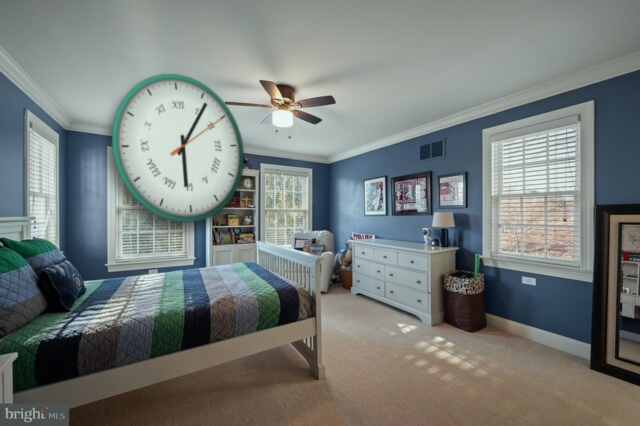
6 h 06 min 10 s
